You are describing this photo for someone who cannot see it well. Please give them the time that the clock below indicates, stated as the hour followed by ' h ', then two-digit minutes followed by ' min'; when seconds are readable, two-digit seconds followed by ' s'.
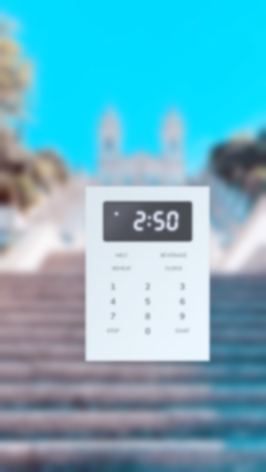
2 h 50 min
